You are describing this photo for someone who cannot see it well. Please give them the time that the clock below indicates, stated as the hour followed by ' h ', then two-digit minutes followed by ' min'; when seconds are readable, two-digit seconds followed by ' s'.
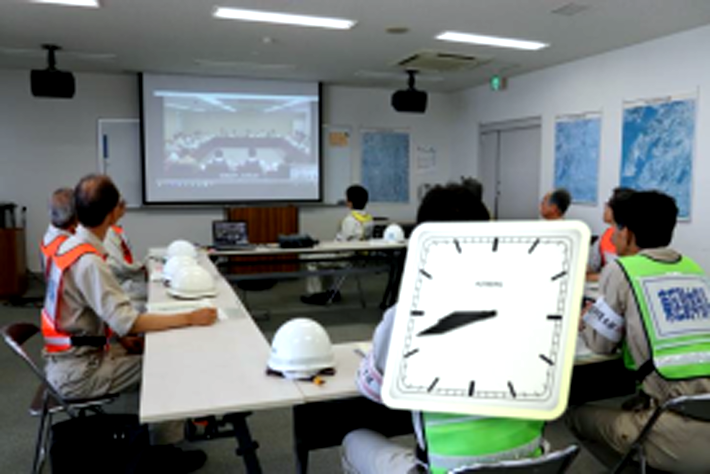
8 h 42 min
